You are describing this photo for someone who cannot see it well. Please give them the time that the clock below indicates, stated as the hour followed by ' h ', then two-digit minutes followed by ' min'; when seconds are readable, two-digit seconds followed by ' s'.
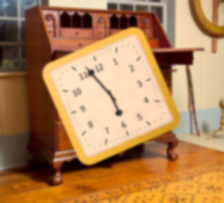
5 h 57 min
